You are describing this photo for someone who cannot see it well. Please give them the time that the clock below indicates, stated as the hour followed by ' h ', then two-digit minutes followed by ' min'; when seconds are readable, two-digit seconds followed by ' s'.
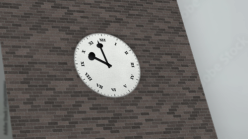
9 h 58 min
